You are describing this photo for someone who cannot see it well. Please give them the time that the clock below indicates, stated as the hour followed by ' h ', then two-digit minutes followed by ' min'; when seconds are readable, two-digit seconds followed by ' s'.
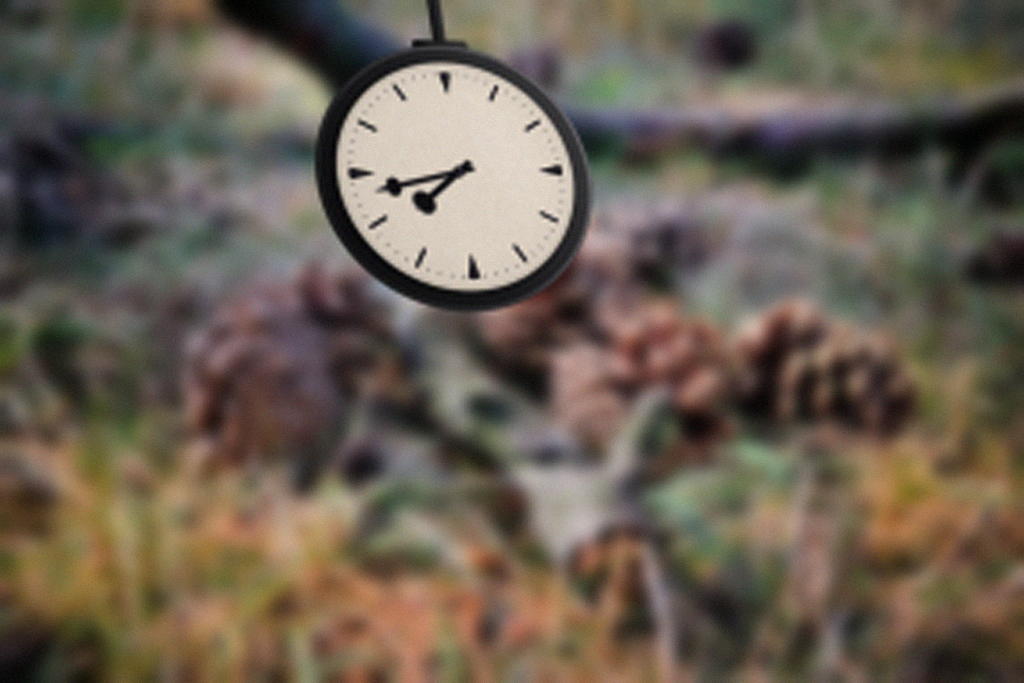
7 h 43 min
